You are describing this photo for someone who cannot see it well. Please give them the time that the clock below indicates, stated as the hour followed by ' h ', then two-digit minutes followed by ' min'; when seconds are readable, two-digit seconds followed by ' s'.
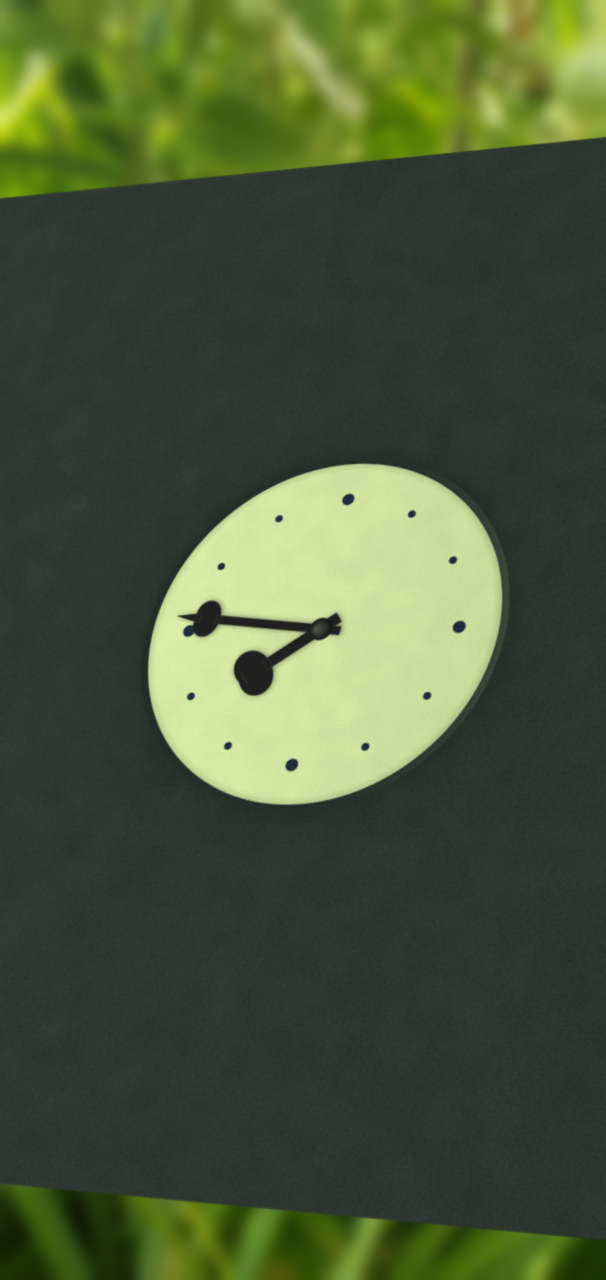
7 h 46 min
